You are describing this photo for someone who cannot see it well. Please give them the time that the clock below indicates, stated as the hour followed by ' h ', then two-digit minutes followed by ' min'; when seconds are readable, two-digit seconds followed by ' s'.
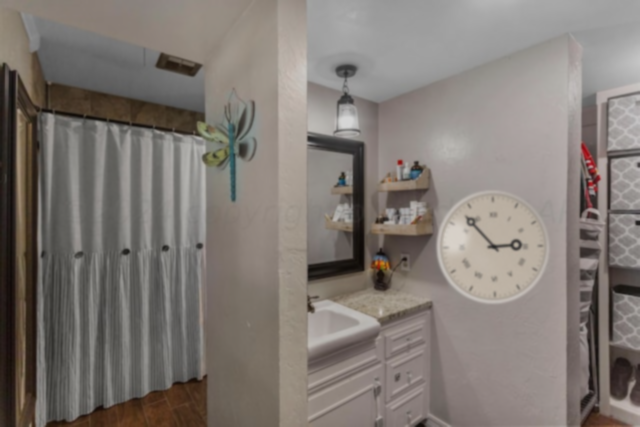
2 h 53 min
